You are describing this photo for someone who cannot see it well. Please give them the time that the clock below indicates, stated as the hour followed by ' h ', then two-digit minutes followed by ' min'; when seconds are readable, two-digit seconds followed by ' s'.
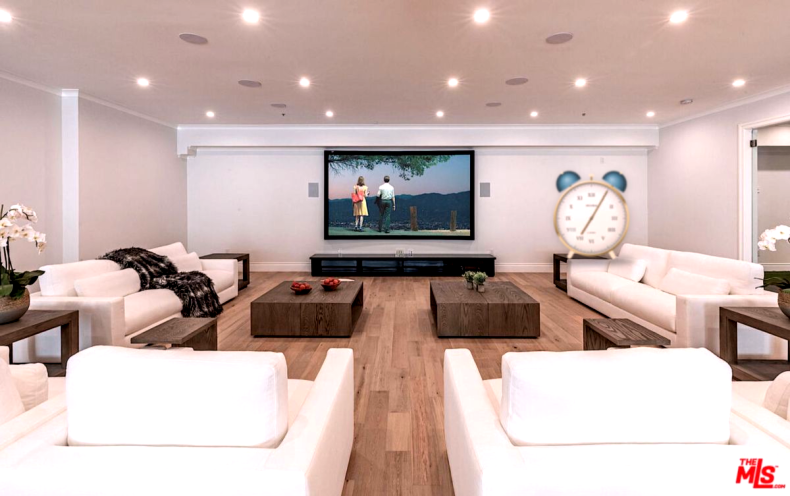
7 h 05 min
